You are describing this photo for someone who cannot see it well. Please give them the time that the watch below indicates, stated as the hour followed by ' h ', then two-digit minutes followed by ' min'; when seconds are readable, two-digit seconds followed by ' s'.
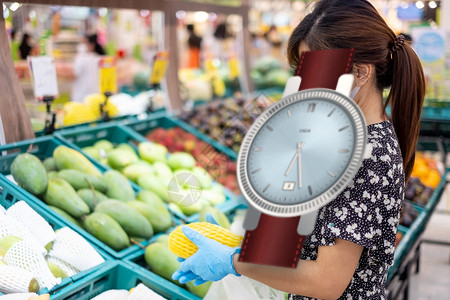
6 h 27 min
